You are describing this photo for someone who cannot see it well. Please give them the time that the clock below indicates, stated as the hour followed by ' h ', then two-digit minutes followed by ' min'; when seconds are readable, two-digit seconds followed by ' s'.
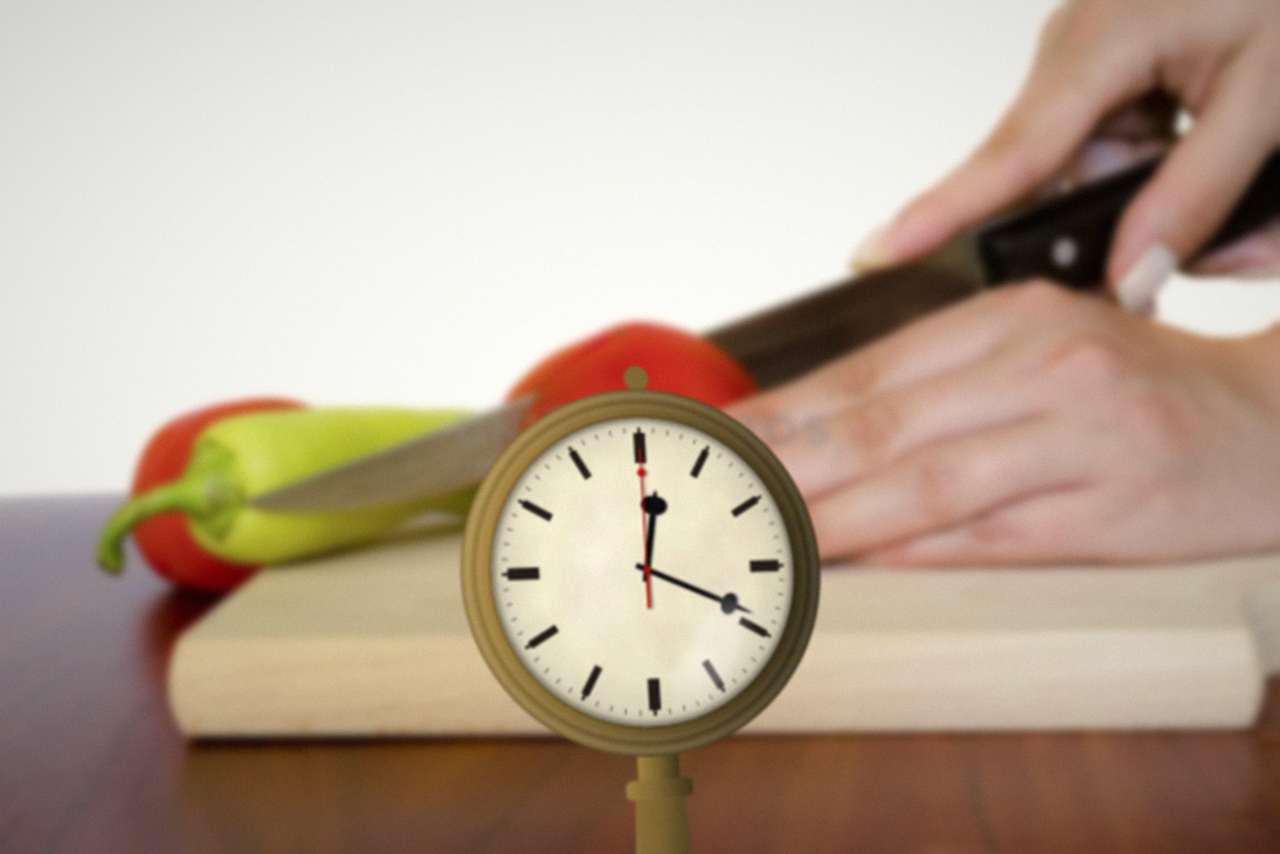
12 h 19 min 00 s
